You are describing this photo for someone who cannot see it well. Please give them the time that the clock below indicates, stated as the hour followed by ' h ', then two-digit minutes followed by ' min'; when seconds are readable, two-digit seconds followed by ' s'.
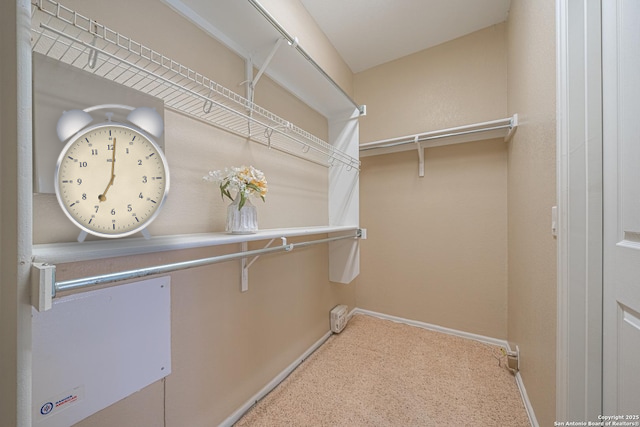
7 h 01 min
